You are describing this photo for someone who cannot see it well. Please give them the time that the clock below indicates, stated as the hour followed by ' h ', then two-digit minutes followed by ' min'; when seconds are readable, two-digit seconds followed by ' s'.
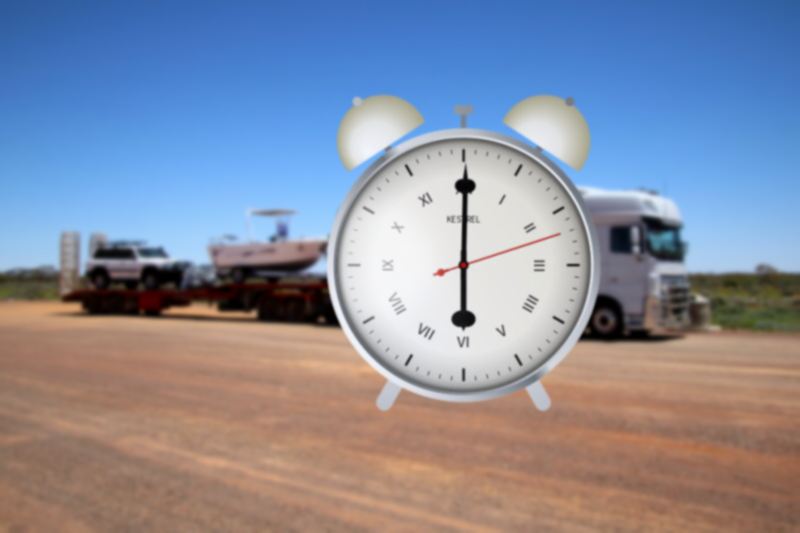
6 h 00 min 12 s
